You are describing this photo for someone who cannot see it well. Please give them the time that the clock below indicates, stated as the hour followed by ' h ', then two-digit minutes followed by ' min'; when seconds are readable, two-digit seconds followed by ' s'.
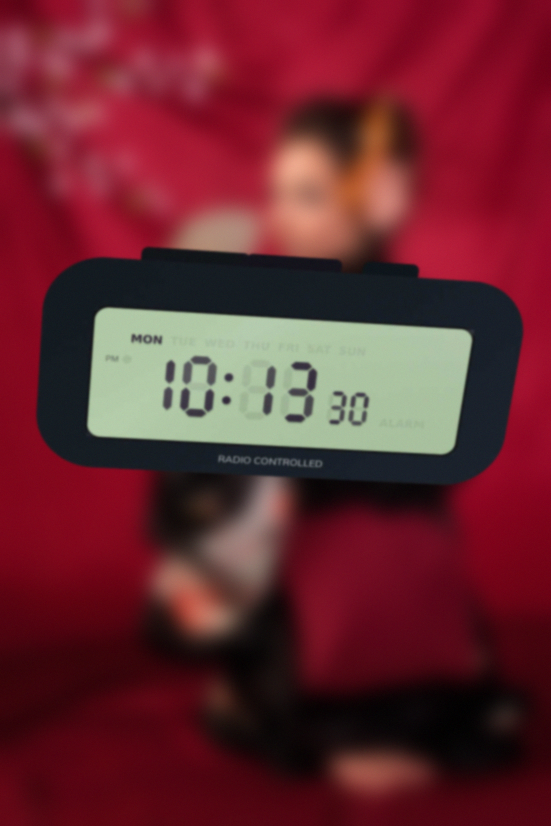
10 h 13 min 30 s
